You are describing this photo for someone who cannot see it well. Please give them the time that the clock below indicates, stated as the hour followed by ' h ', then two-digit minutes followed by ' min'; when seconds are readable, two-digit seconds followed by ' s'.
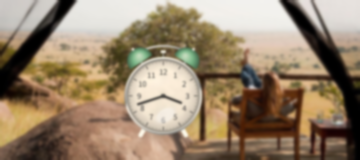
3 h 42 min
